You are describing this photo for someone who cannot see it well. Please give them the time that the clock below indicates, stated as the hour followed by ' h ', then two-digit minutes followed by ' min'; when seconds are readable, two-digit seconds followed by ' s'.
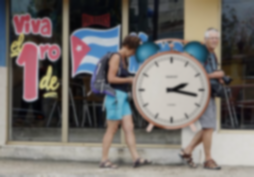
2 h 17 min
